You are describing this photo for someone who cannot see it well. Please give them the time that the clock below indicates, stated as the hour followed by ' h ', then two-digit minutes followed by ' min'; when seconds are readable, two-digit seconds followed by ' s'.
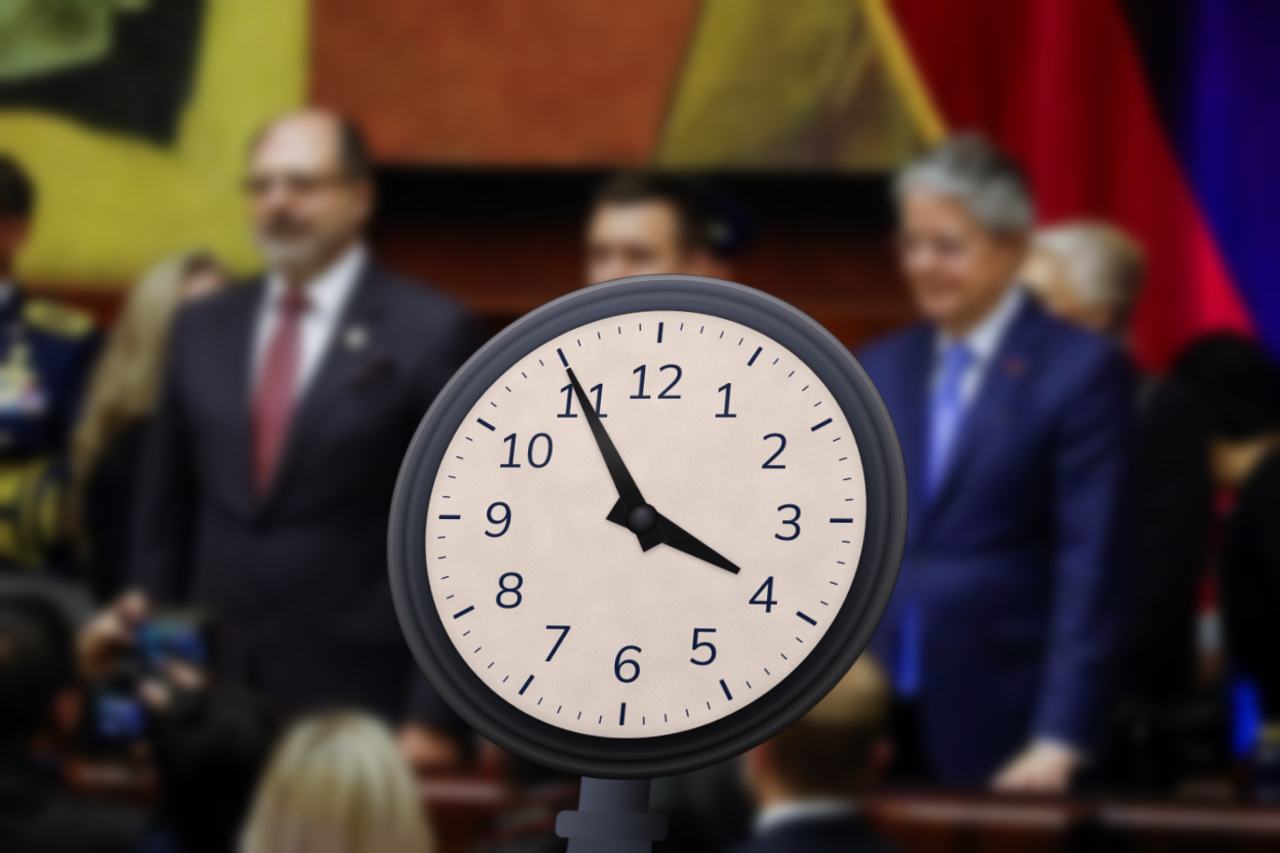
3 h 55 min
